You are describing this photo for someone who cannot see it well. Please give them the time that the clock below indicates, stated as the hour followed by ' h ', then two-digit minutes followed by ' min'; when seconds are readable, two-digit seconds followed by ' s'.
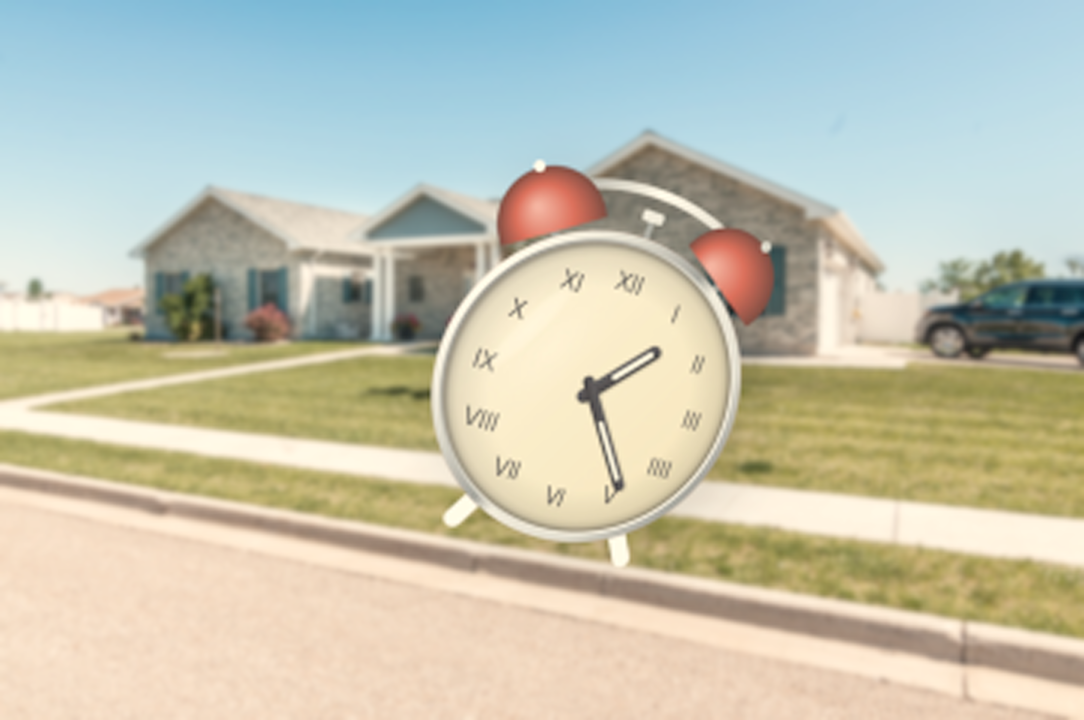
1 h 24 min
